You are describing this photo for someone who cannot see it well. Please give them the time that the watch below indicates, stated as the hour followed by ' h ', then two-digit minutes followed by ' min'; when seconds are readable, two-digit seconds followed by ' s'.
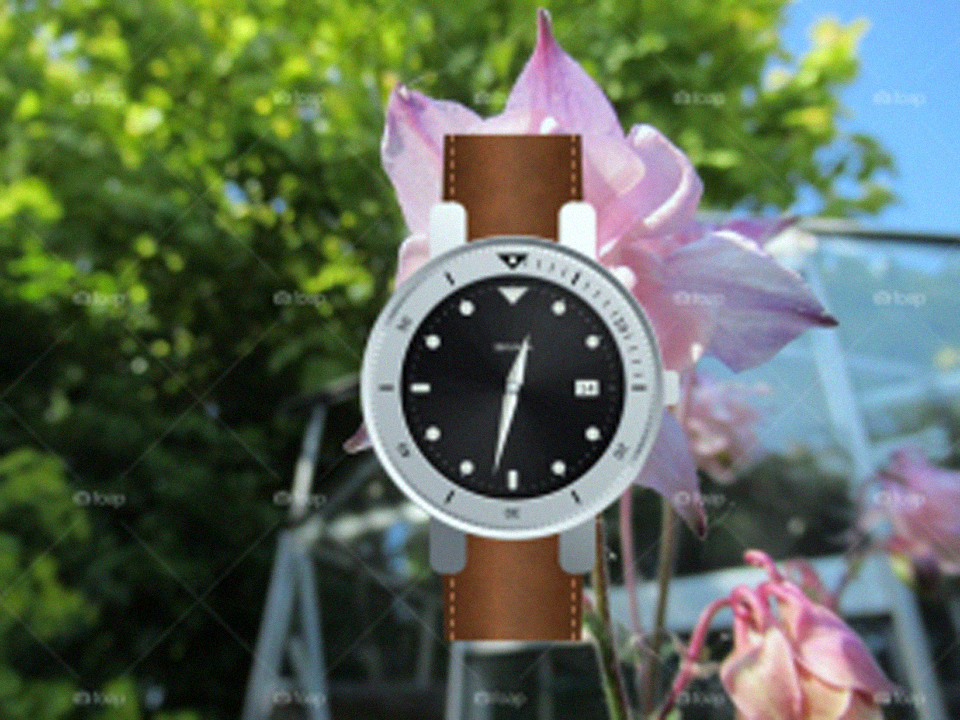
12 h 32 min
